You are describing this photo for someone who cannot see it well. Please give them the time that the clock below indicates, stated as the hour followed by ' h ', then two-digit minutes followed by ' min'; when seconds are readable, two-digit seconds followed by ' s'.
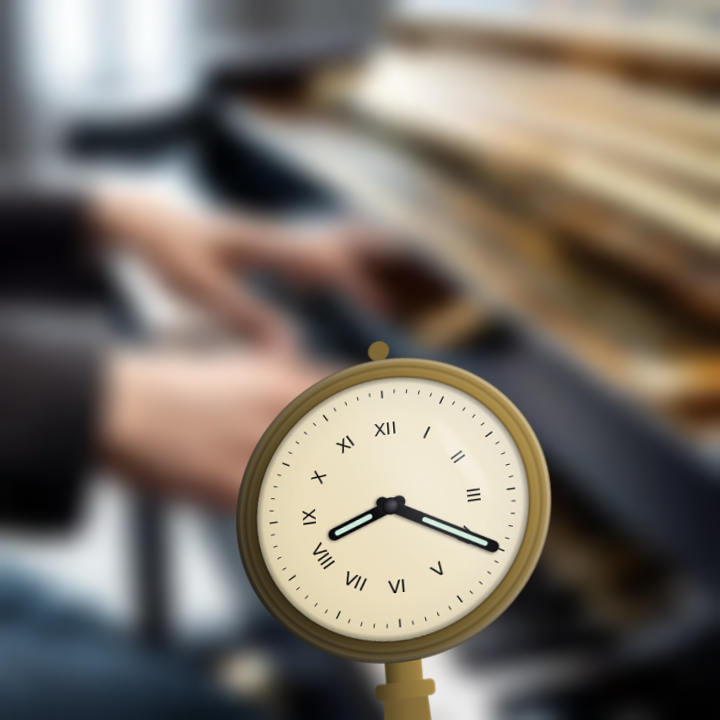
8 h 20 min
